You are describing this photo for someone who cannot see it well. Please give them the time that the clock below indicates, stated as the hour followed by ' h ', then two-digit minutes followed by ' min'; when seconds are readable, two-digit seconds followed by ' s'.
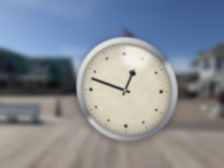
12 h 48 min
